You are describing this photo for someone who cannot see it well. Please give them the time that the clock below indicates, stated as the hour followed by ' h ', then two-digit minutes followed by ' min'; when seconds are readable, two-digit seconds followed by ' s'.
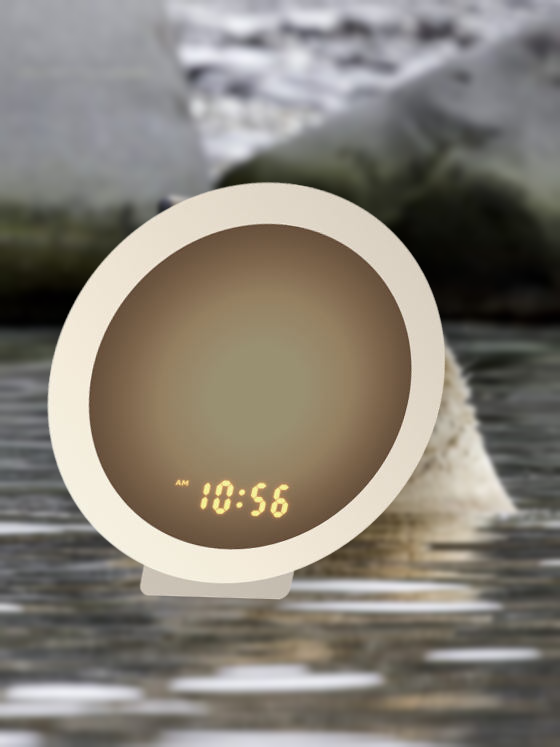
10 h 56 min
